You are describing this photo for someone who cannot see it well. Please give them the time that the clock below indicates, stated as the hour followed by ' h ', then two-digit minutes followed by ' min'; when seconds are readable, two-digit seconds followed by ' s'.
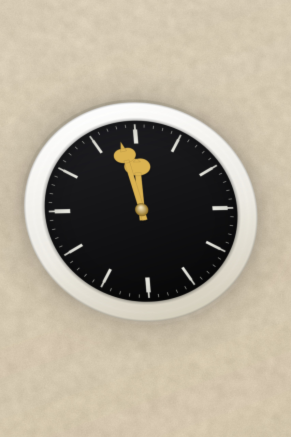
11 h 58 min
